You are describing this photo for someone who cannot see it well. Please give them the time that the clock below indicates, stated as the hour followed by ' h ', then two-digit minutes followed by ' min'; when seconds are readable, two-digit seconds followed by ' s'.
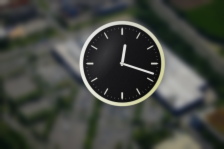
12 h 18 min
